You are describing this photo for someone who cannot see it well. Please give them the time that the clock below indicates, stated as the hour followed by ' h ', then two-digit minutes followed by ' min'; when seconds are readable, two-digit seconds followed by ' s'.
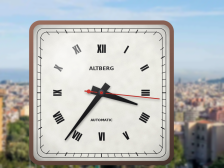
3 h 36 min 16 s
